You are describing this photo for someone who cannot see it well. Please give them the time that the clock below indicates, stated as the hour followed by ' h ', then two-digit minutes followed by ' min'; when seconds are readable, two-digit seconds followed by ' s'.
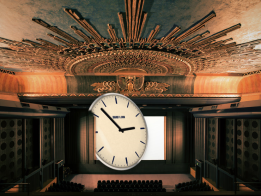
2 h 53 min
